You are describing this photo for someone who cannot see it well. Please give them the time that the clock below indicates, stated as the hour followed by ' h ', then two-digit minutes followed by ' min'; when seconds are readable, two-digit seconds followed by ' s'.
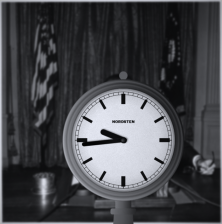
9 h 44 min
